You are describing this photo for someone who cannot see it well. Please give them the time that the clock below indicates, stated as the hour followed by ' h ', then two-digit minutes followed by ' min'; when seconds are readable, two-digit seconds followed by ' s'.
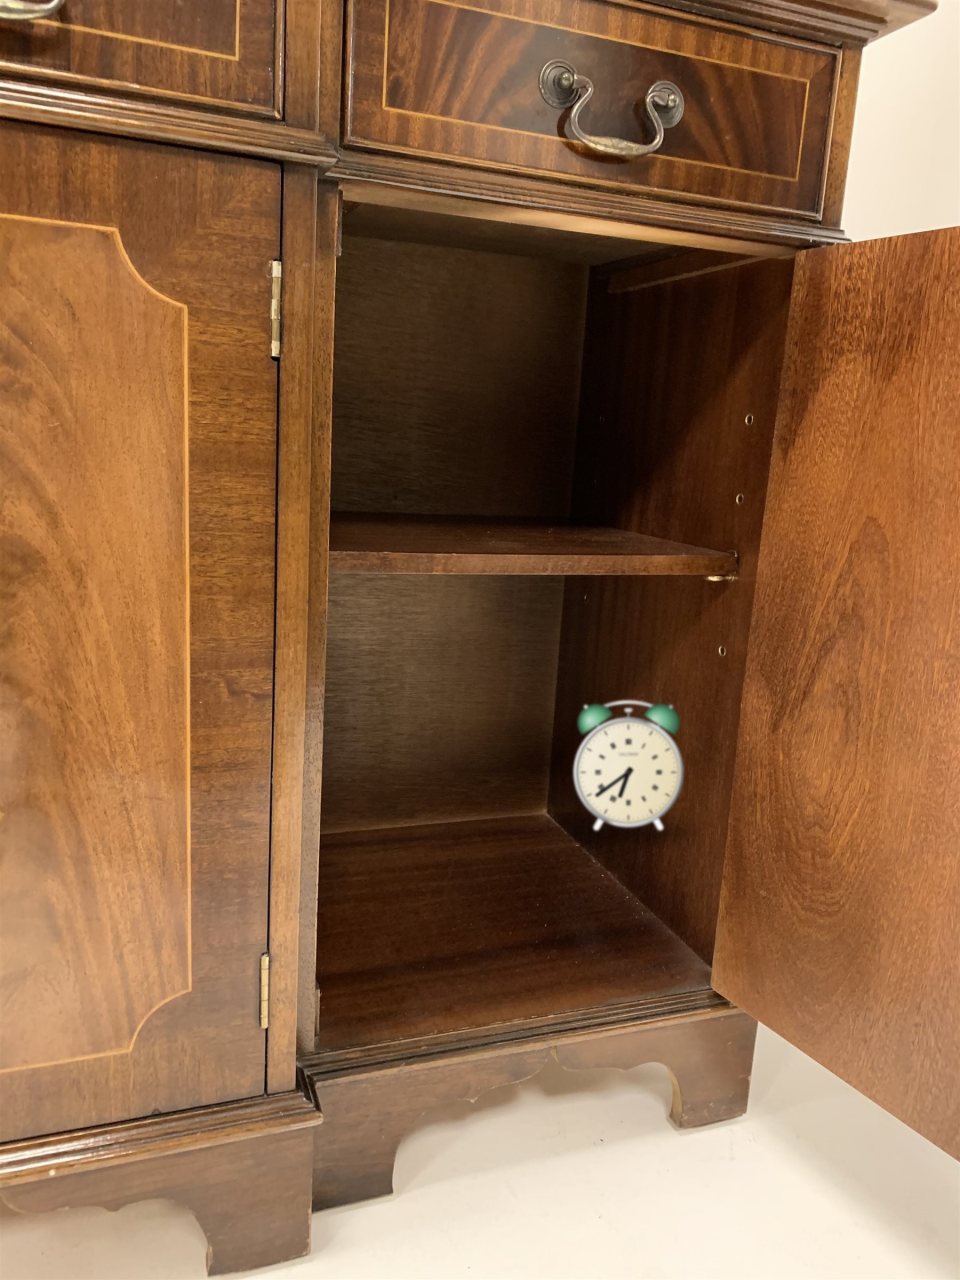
6 h 39 min
